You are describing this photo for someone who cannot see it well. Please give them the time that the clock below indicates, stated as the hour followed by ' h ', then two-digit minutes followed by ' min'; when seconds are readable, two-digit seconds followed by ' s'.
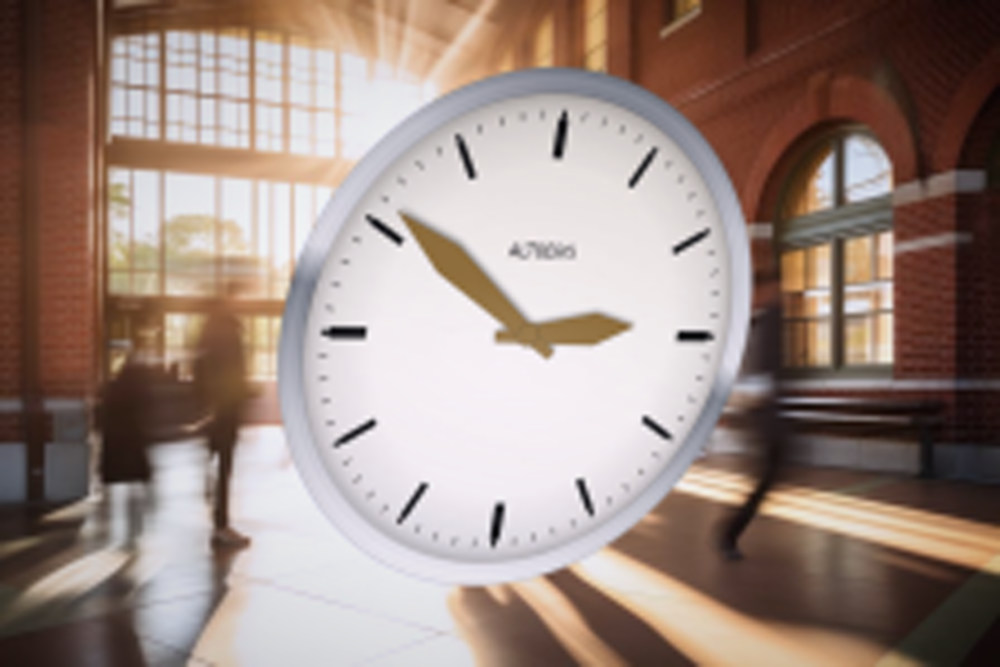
2 h 51 min
